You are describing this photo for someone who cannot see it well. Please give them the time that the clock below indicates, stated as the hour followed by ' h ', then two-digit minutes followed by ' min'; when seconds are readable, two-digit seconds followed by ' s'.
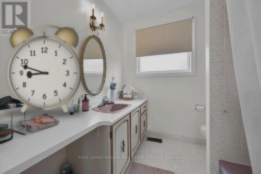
8 h 48 min
